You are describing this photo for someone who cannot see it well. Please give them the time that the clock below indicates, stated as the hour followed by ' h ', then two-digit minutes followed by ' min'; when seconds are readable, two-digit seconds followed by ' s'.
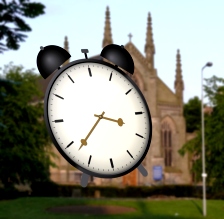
3 h 38 min
